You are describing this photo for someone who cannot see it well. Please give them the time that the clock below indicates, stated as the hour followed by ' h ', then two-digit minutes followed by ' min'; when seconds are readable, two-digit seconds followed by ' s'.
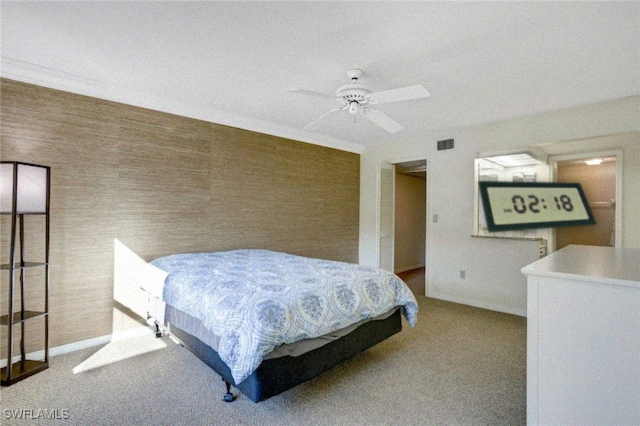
2 h 18 min
